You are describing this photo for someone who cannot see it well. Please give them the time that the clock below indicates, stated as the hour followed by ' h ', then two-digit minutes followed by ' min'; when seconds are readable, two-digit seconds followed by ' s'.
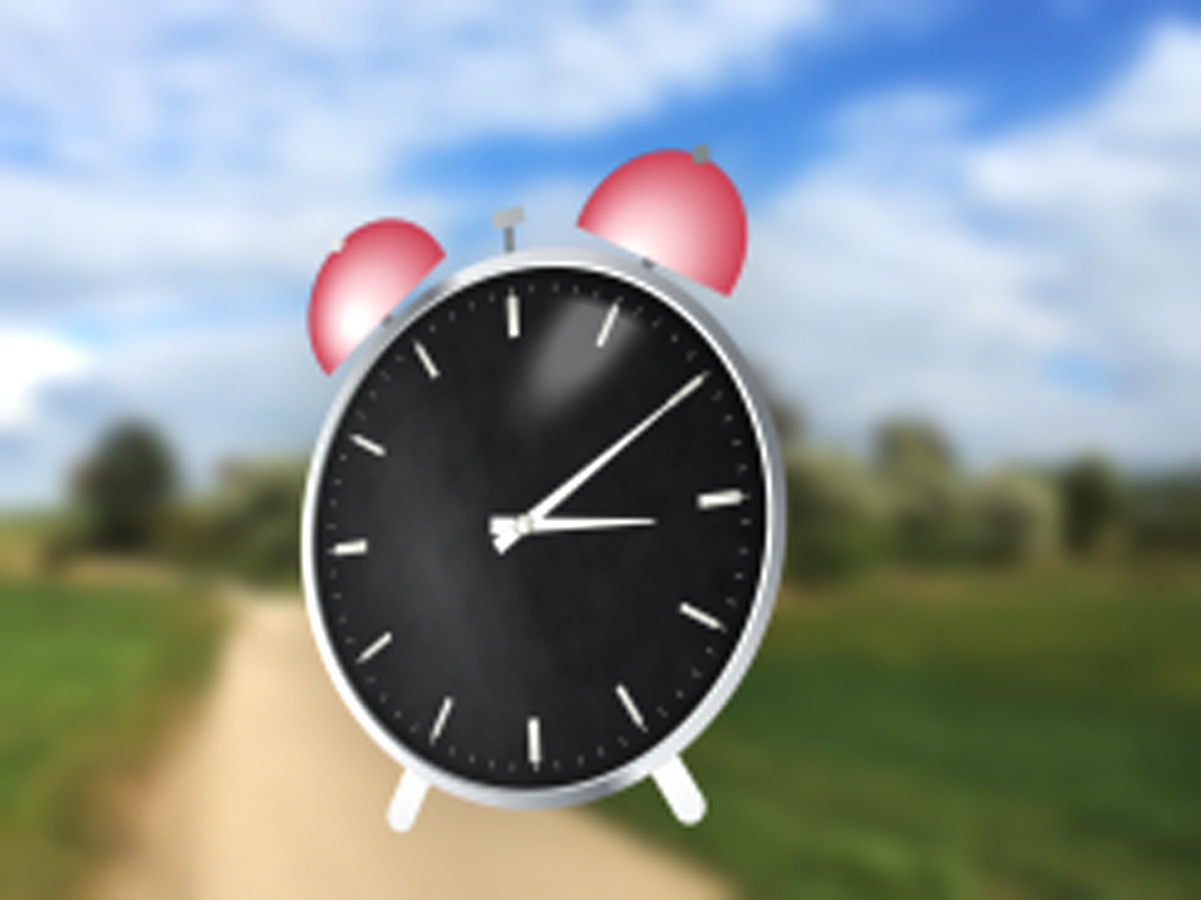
3 h 10 min
